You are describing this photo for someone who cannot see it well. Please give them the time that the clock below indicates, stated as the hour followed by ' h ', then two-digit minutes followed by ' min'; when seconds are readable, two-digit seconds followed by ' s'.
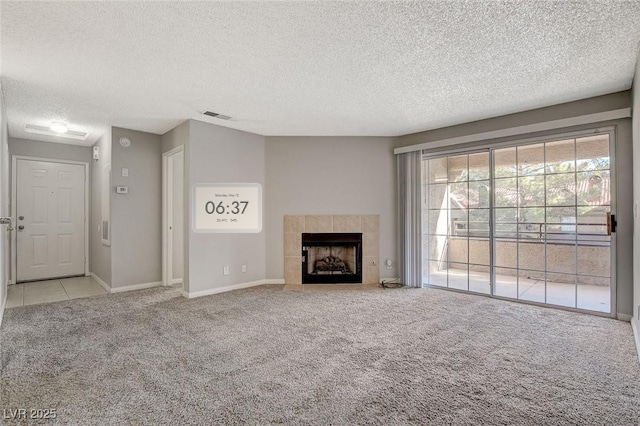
6 h 37 min
